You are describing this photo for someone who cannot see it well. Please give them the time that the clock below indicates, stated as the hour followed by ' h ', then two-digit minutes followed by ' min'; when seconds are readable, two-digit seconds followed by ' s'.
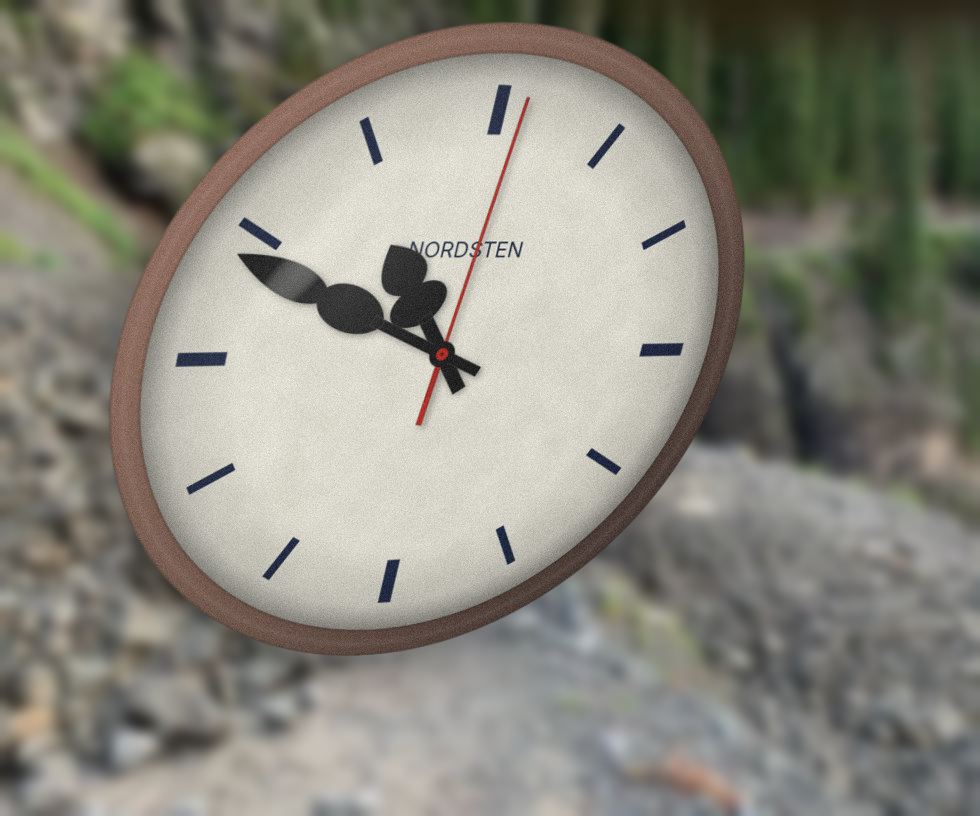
10 h 49 min 01 s
